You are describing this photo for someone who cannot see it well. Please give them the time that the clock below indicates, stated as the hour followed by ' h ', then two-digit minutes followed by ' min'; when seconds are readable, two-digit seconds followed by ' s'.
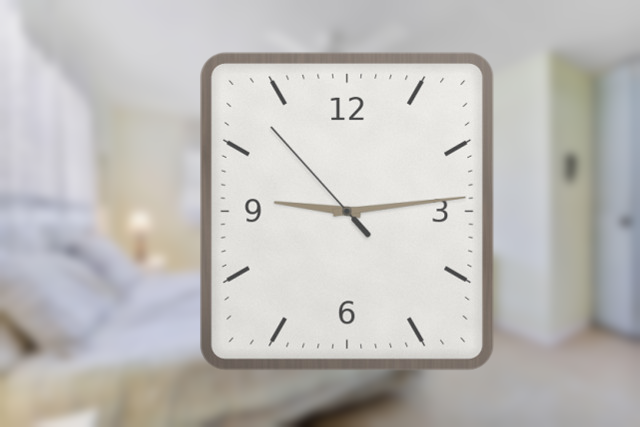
9 h 13 min 53 s
